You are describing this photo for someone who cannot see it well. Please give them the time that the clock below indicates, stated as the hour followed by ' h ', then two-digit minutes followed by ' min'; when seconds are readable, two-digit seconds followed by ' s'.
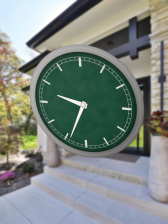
9 h 34 min
